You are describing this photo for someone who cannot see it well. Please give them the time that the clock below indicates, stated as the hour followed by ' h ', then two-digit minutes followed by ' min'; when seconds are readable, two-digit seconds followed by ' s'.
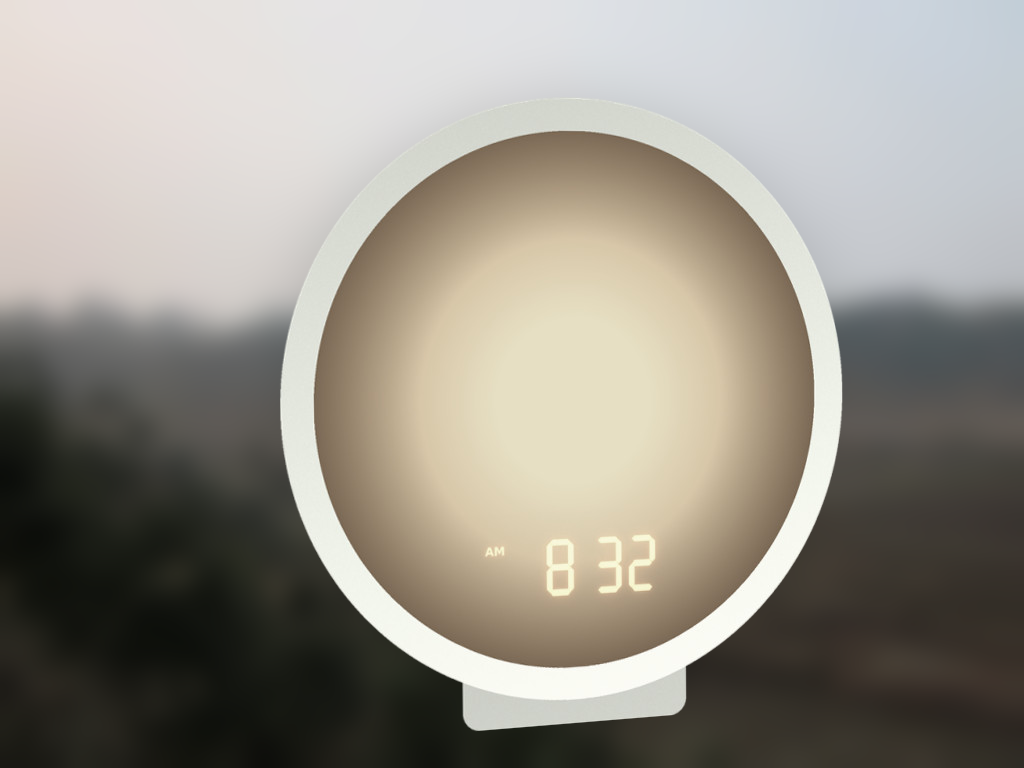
8 h 32 min
